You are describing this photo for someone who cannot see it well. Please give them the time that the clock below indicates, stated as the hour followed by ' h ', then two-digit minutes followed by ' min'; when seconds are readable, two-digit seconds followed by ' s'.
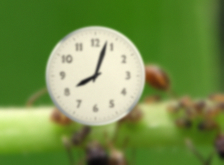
8 h 03 min
